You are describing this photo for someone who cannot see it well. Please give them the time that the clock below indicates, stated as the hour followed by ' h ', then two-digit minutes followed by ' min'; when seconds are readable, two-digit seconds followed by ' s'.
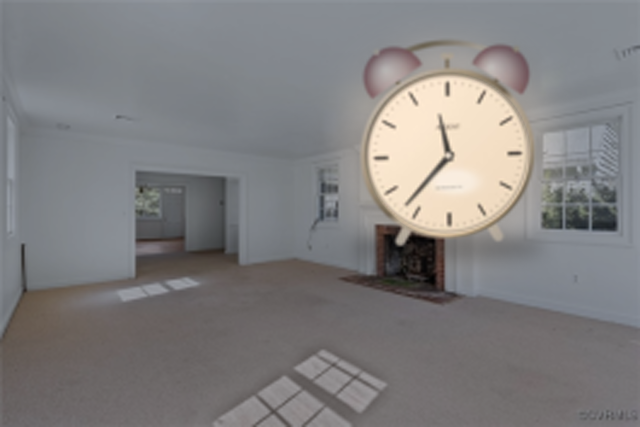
11 h 37 min
